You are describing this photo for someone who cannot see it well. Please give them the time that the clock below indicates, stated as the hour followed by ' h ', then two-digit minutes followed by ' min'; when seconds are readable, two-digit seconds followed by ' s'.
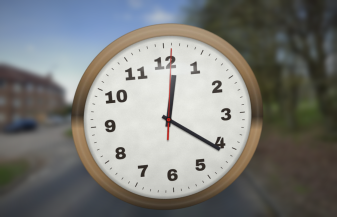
12 h 21 min 01 s
